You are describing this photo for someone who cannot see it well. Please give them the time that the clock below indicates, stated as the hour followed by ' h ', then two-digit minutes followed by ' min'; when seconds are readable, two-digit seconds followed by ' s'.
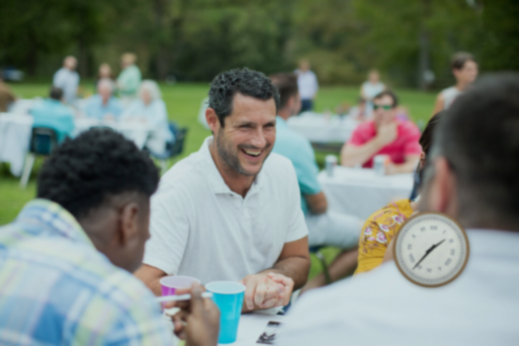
1 h 36 min
